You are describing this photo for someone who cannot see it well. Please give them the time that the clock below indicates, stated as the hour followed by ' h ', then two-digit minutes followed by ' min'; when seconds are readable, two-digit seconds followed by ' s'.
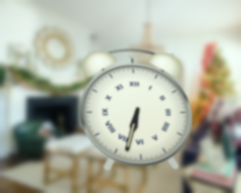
6 h 33 min
